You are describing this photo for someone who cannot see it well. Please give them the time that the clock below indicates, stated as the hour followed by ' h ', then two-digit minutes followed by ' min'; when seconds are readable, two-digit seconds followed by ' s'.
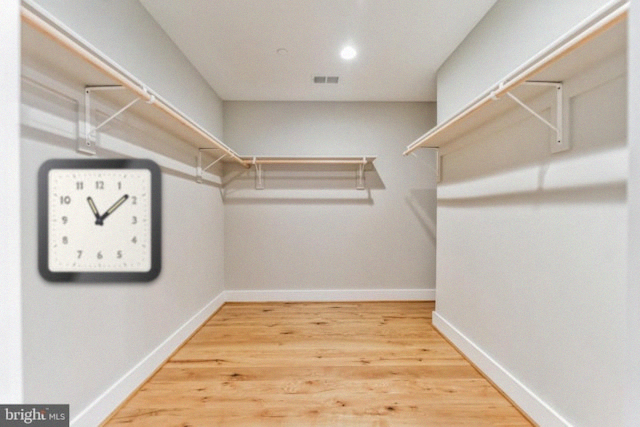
11 h 08 min
